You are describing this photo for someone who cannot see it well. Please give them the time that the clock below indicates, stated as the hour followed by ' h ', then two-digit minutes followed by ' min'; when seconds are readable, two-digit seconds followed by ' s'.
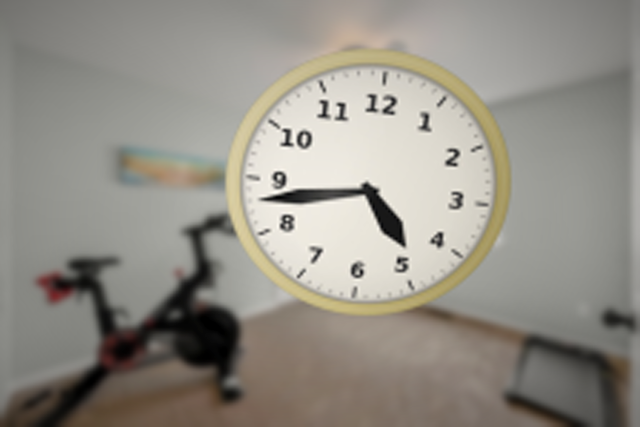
4 h 43 min
